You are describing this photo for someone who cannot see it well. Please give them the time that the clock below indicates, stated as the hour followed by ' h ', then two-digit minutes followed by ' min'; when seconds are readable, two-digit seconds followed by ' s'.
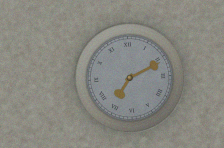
7 h 11 min
